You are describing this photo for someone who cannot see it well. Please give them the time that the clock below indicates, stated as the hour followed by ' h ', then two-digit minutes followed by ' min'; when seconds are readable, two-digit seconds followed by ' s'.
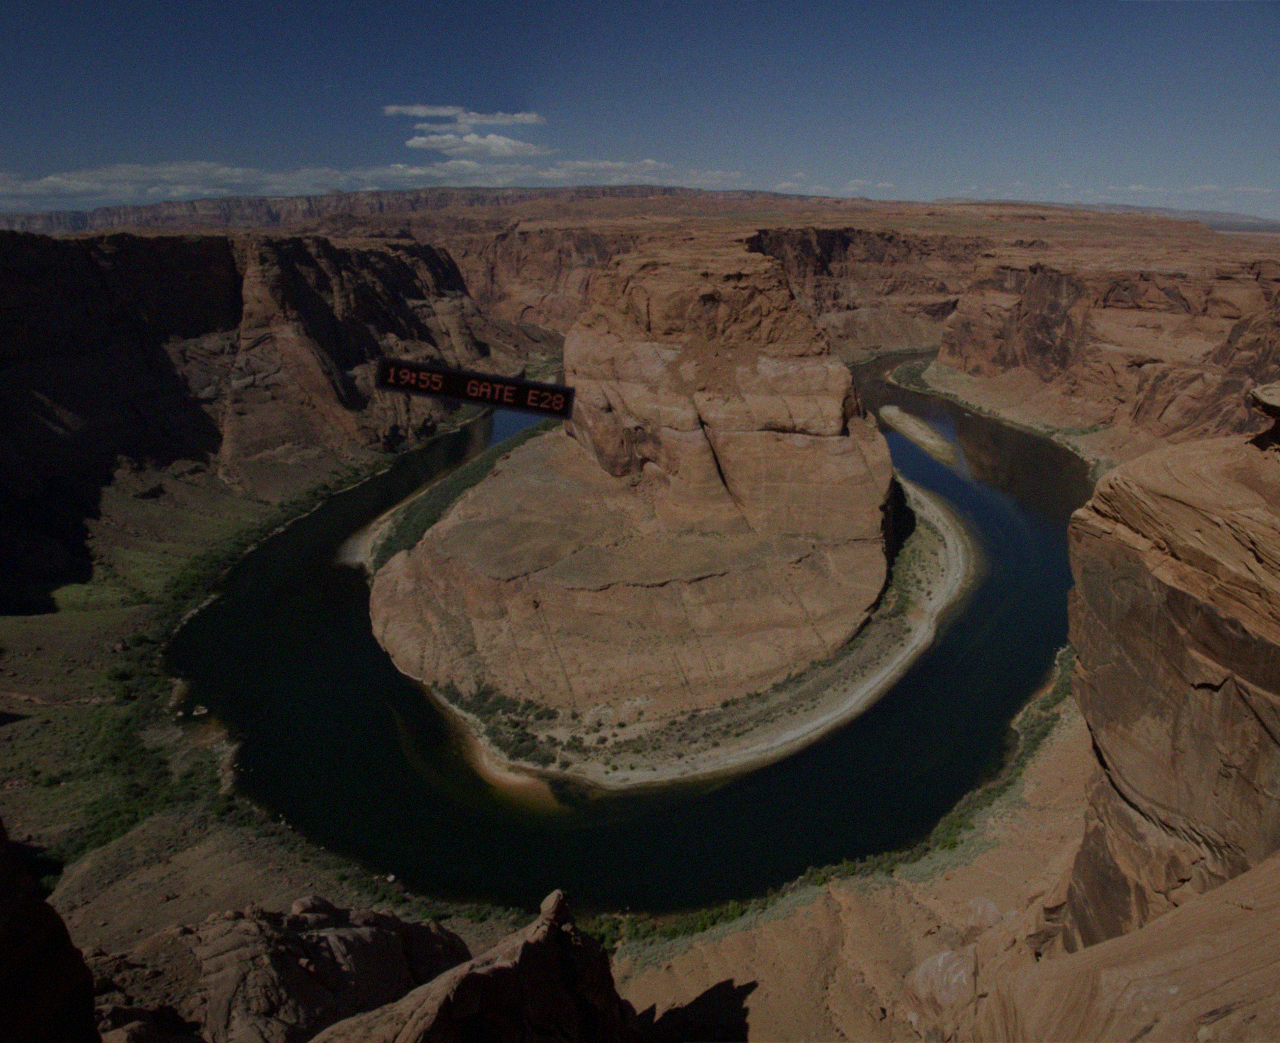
19 h 55 min
